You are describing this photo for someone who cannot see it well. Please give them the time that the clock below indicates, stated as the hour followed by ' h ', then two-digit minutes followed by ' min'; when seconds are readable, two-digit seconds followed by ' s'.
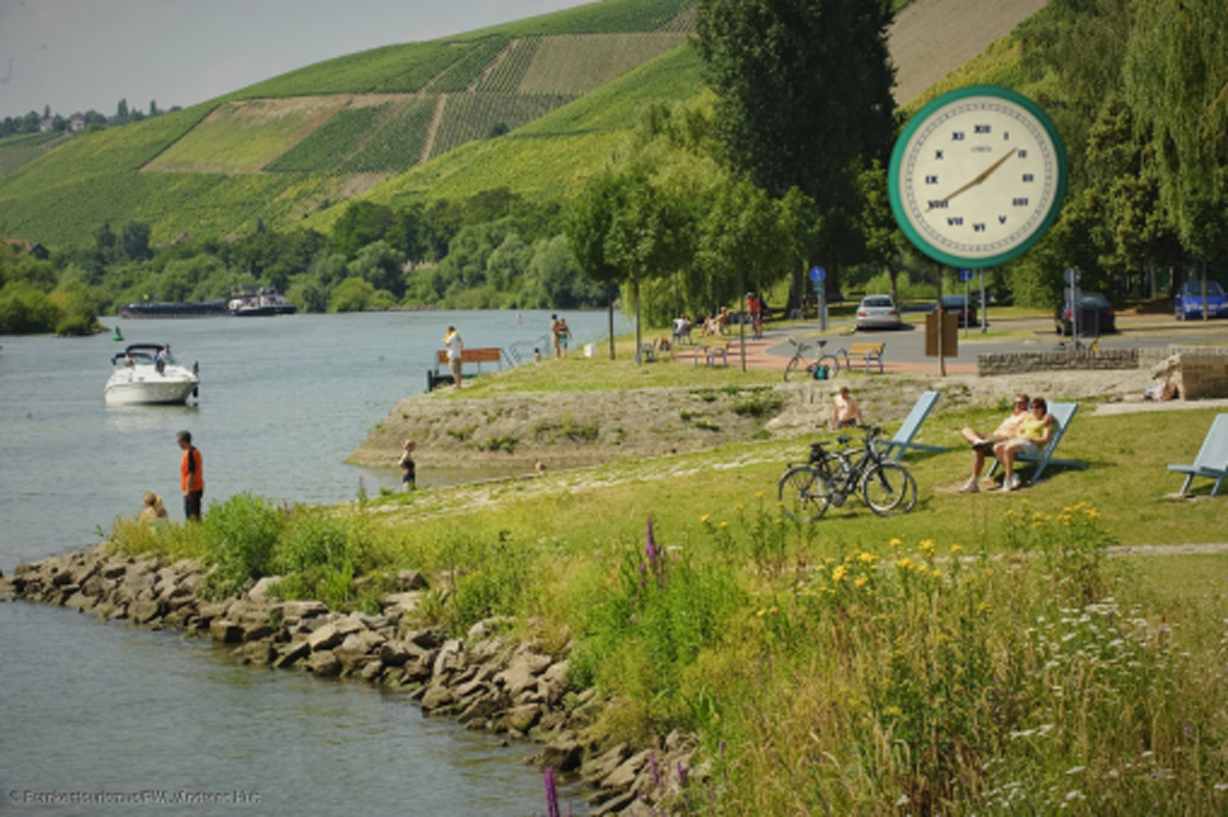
1 h 40 min
